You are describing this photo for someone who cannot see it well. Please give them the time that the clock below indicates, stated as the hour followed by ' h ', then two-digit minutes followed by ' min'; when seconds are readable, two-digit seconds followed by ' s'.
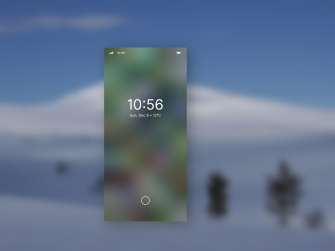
10 h 56 min
